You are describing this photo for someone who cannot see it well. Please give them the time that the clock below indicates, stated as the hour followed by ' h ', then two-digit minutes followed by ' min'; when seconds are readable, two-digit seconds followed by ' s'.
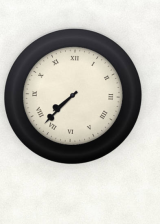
7 h 37 min
